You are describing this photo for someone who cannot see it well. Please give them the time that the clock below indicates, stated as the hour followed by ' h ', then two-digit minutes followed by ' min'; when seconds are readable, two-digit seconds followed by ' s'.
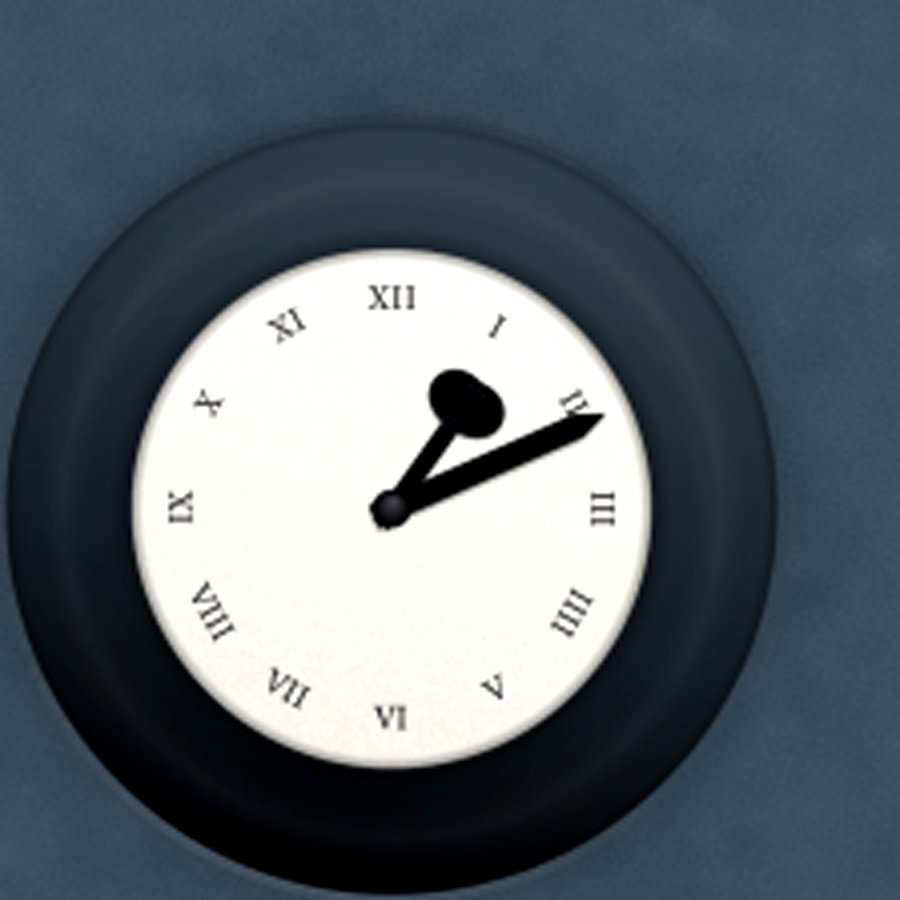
1 h 11 min
